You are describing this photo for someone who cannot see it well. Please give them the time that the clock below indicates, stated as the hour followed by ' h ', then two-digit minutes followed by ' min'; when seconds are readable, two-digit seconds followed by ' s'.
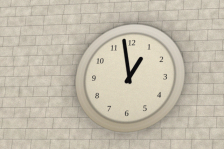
12 h 58 min
